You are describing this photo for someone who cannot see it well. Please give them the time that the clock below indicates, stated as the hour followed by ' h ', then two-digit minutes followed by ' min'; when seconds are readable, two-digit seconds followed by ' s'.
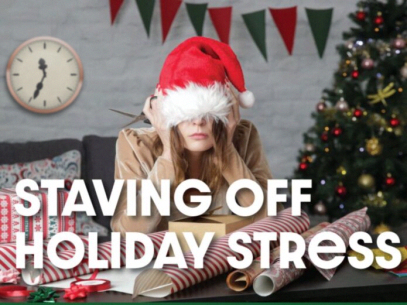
11 h 34 min
